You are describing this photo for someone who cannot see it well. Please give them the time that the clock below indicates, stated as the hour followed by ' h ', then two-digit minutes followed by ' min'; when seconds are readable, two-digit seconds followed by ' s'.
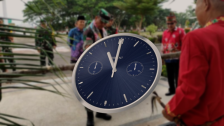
11 h 00 min
